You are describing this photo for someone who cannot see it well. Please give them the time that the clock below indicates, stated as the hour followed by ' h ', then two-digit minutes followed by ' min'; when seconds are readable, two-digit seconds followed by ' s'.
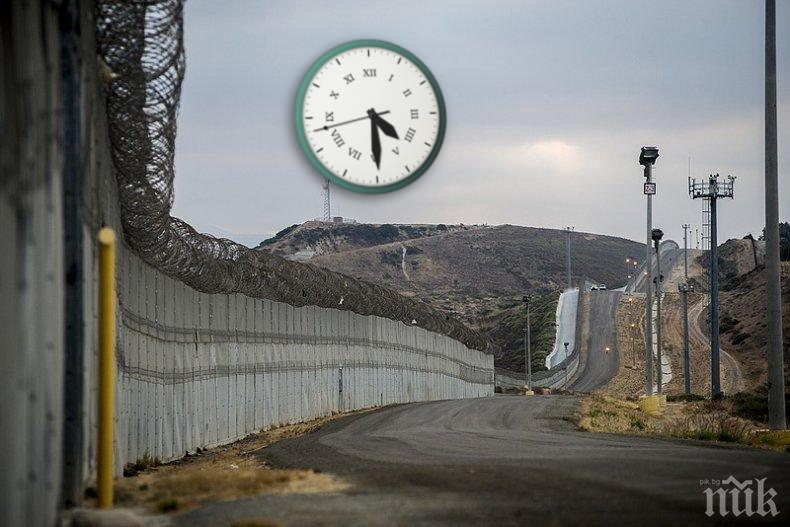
4 h 29 min 43 s
